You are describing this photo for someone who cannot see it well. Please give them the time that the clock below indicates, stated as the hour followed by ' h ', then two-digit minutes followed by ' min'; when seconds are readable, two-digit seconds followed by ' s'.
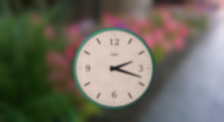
2 h 18 min
